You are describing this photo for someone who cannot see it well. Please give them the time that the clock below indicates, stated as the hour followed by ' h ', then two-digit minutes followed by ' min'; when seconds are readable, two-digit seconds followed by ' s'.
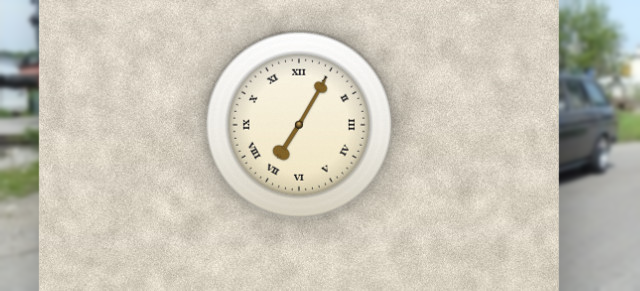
7 h 05 min
